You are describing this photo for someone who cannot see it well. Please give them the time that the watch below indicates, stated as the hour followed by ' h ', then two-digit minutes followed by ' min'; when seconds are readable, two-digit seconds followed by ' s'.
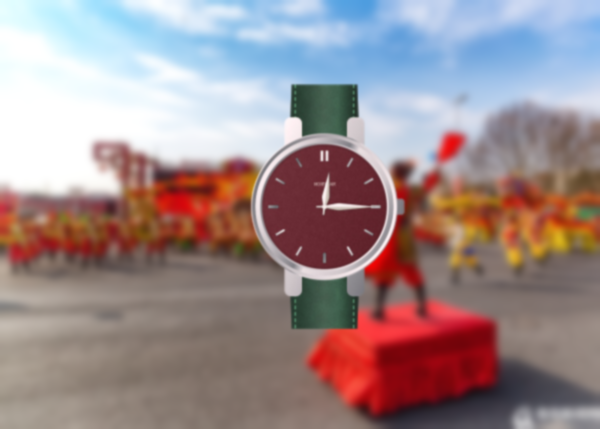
12 h 15 min
